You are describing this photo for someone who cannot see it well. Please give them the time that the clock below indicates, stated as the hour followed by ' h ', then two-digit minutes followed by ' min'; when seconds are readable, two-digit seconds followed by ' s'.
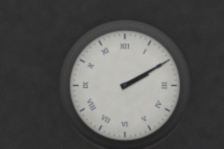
2 h 10 min
